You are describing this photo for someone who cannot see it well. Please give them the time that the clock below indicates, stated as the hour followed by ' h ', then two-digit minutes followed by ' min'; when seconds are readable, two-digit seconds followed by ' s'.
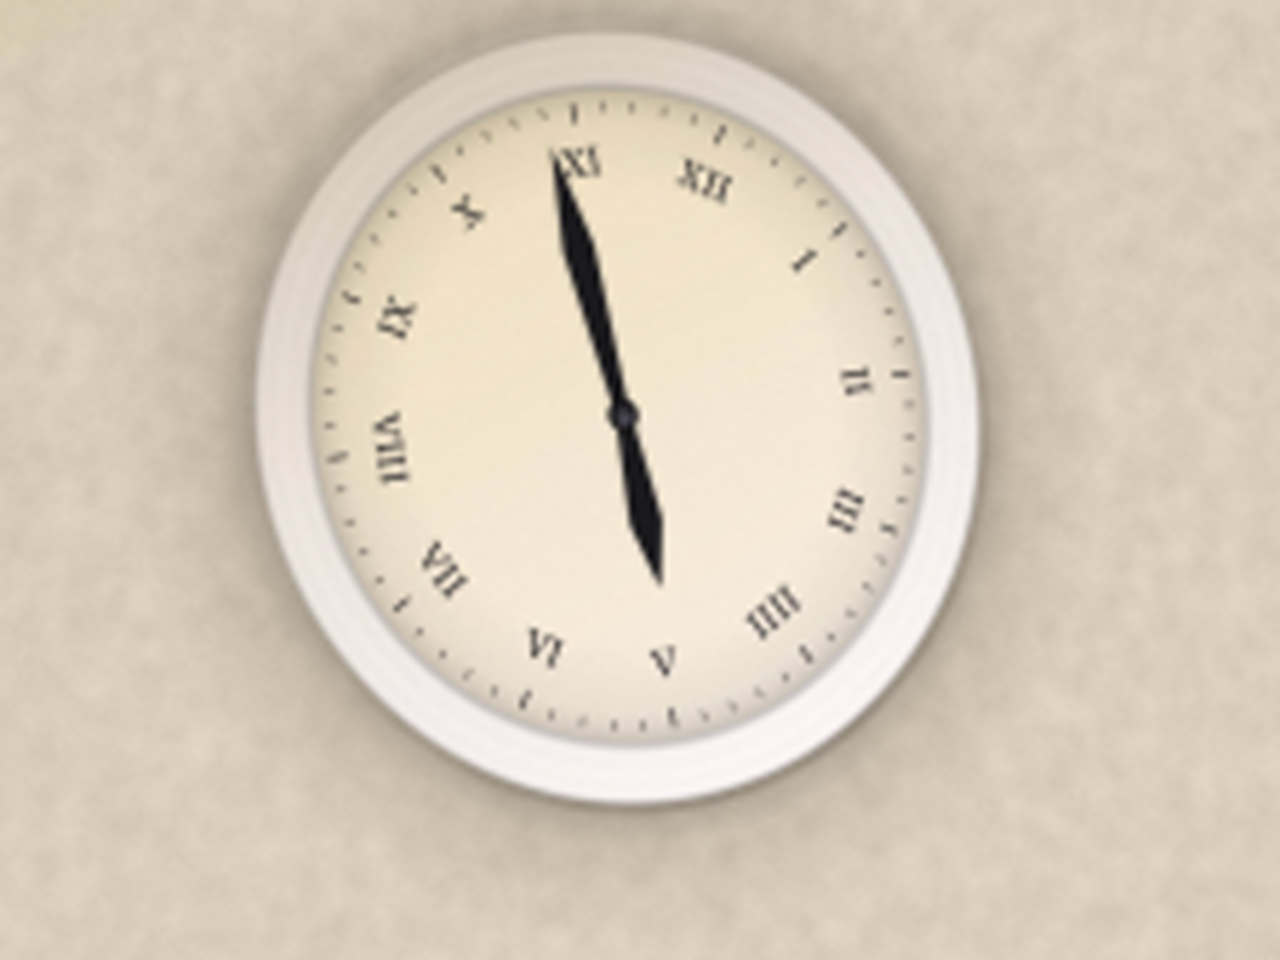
4 h 54 min
